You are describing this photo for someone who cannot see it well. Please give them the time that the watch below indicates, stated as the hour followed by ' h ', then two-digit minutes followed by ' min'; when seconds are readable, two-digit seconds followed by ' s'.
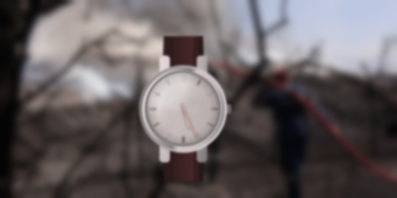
5 h 26 min
